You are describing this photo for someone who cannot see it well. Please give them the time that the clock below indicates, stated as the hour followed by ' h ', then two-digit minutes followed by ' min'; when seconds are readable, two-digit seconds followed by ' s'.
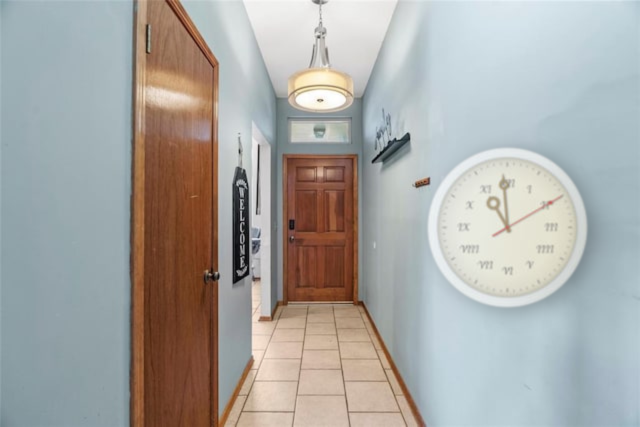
10 h 59 min 10 s
